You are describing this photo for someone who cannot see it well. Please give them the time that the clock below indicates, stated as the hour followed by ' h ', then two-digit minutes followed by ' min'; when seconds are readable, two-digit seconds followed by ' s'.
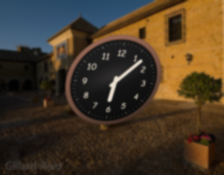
6 h 07 min
